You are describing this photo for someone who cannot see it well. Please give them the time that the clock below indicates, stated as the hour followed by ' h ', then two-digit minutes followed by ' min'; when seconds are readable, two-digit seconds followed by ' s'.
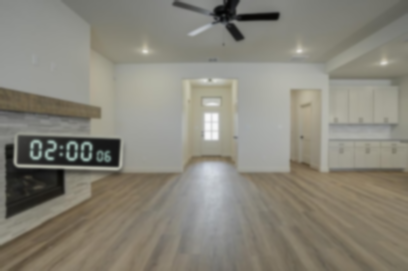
2 h 00 min
